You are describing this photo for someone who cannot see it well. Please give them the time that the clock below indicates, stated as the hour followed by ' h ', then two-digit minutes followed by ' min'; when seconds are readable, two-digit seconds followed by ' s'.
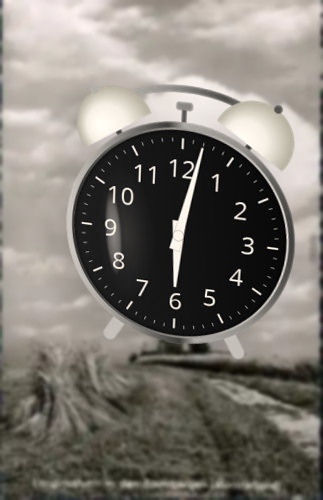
6 h 02 min
